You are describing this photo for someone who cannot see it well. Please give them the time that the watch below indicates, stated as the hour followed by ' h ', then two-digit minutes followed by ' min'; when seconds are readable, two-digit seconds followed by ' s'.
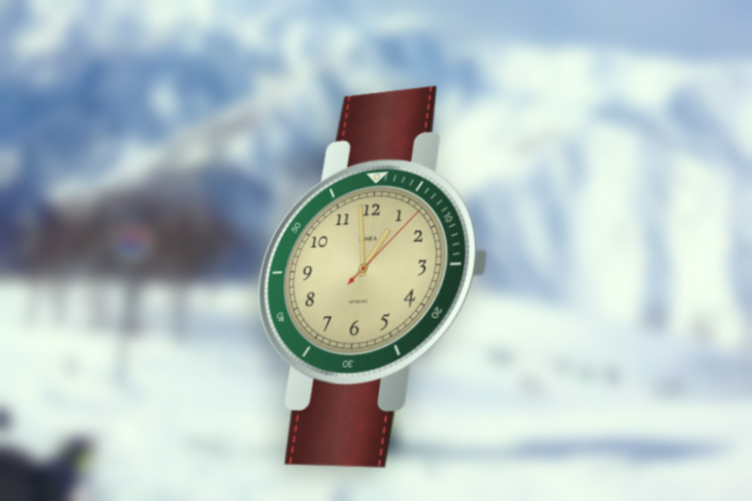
12 h 58 min 07 s
